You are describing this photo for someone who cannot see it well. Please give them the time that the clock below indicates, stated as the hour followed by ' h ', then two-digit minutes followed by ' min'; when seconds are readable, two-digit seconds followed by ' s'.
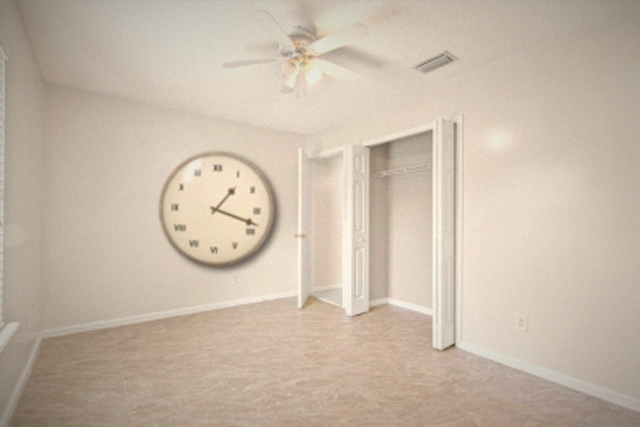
1 h 18 min
